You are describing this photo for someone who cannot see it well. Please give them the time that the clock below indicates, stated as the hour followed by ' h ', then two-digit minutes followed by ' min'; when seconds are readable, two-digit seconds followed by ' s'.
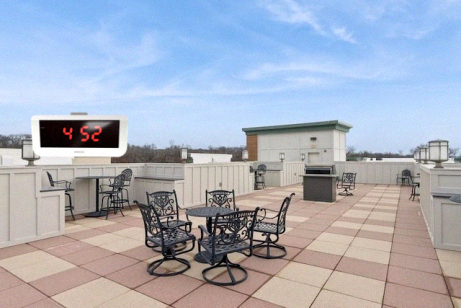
4 h 52 min
